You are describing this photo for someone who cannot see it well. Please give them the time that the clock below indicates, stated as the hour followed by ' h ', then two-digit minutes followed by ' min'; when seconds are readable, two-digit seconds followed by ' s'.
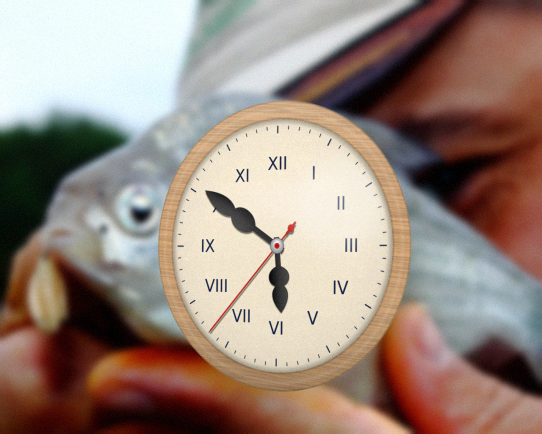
5 h 50 min 37 s
